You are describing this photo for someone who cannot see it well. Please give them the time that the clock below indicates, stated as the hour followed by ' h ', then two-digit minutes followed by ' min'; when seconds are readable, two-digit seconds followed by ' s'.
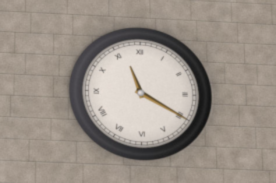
11 h 20 min
